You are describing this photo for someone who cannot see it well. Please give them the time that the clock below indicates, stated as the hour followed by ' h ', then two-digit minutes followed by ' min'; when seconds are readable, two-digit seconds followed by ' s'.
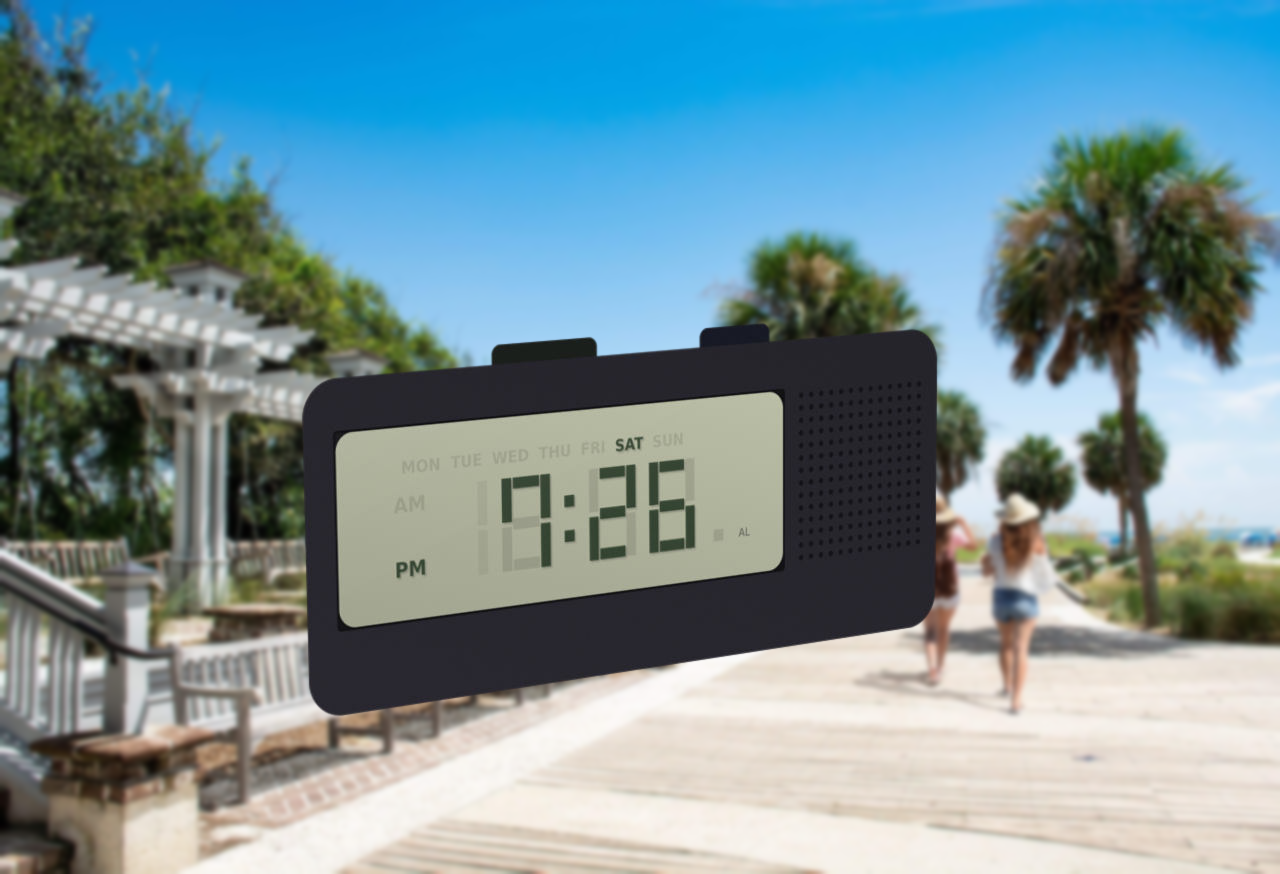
7 h 26 min
